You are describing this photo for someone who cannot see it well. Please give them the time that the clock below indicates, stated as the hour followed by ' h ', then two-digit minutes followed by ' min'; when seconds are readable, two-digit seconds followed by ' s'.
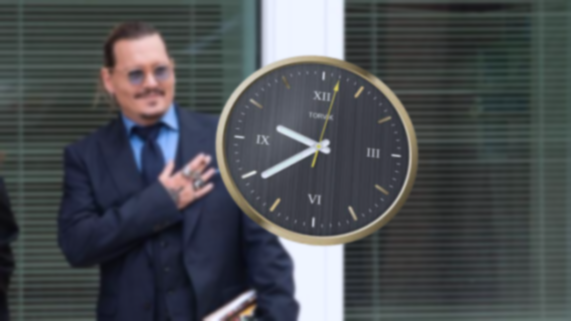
9 h 39 min 02 s
